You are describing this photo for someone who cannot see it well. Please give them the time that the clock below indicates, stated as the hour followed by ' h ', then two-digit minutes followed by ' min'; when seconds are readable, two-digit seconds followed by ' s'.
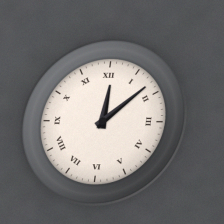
12 h 08 min
